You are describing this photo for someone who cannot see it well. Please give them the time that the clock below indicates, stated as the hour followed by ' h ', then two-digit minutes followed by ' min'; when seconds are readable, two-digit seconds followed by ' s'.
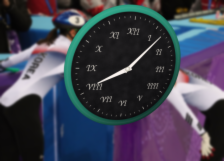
8 h 07 min
